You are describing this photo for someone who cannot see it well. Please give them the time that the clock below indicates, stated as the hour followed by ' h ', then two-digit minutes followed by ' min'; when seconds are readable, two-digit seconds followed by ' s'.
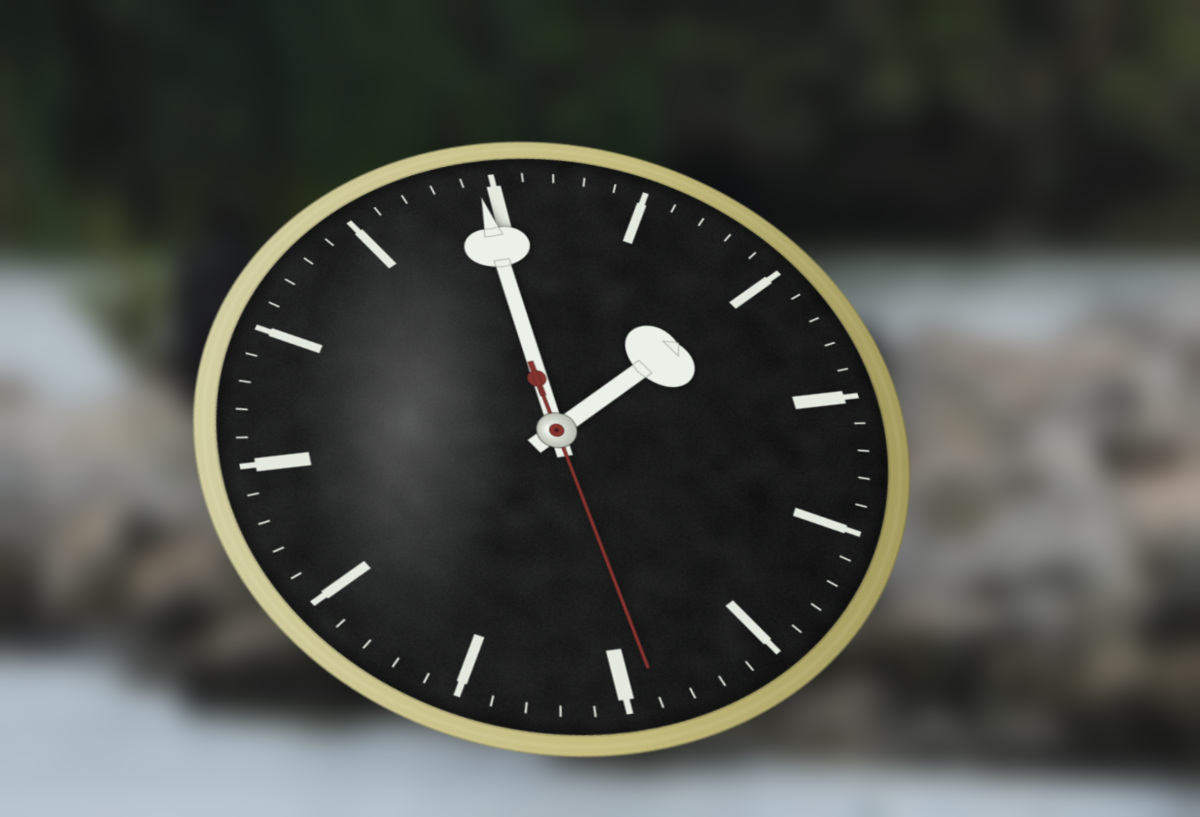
1 h 59 min 29 s
